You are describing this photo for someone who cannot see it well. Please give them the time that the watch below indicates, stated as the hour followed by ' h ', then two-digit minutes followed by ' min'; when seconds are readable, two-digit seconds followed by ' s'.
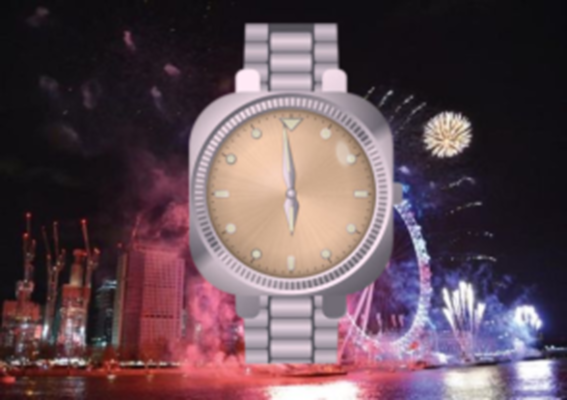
5 h 59 min
